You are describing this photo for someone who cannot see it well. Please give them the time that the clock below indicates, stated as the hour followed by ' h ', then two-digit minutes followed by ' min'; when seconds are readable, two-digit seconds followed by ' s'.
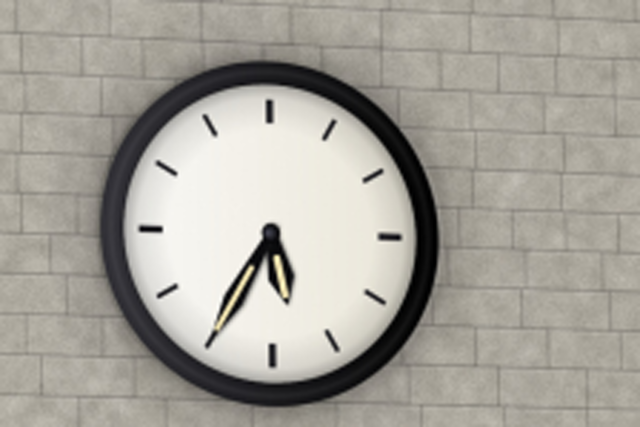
5 h 35 min
